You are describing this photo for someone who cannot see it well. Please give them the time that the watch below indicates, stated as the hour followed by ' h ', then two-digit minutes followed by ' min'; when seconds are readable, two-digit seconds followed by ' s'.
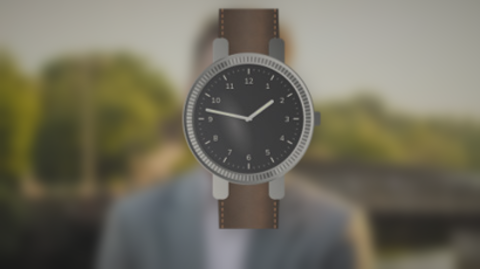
1 h 47 min
